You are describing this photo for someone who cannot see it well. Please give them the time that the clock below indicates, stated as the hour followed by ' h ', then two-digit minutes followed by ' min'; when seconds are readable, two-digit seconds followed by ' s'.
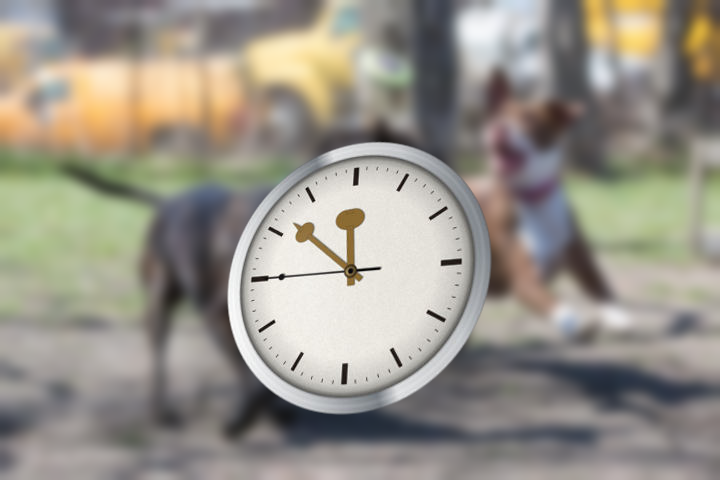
11 h 51 min 45 s
